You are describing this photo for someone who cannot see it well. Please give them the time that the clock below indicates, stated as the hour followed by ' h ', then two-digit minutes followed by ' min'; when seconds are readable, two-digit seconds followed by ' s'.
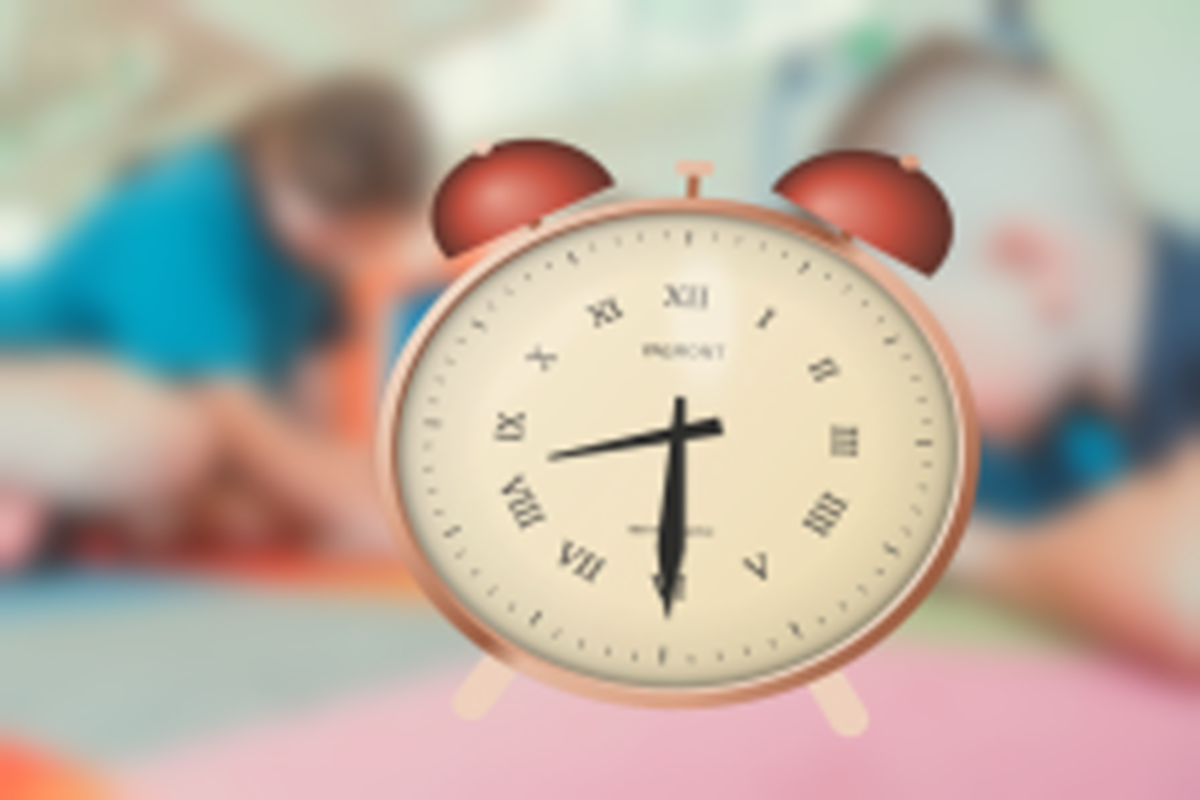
8 h 30 min
